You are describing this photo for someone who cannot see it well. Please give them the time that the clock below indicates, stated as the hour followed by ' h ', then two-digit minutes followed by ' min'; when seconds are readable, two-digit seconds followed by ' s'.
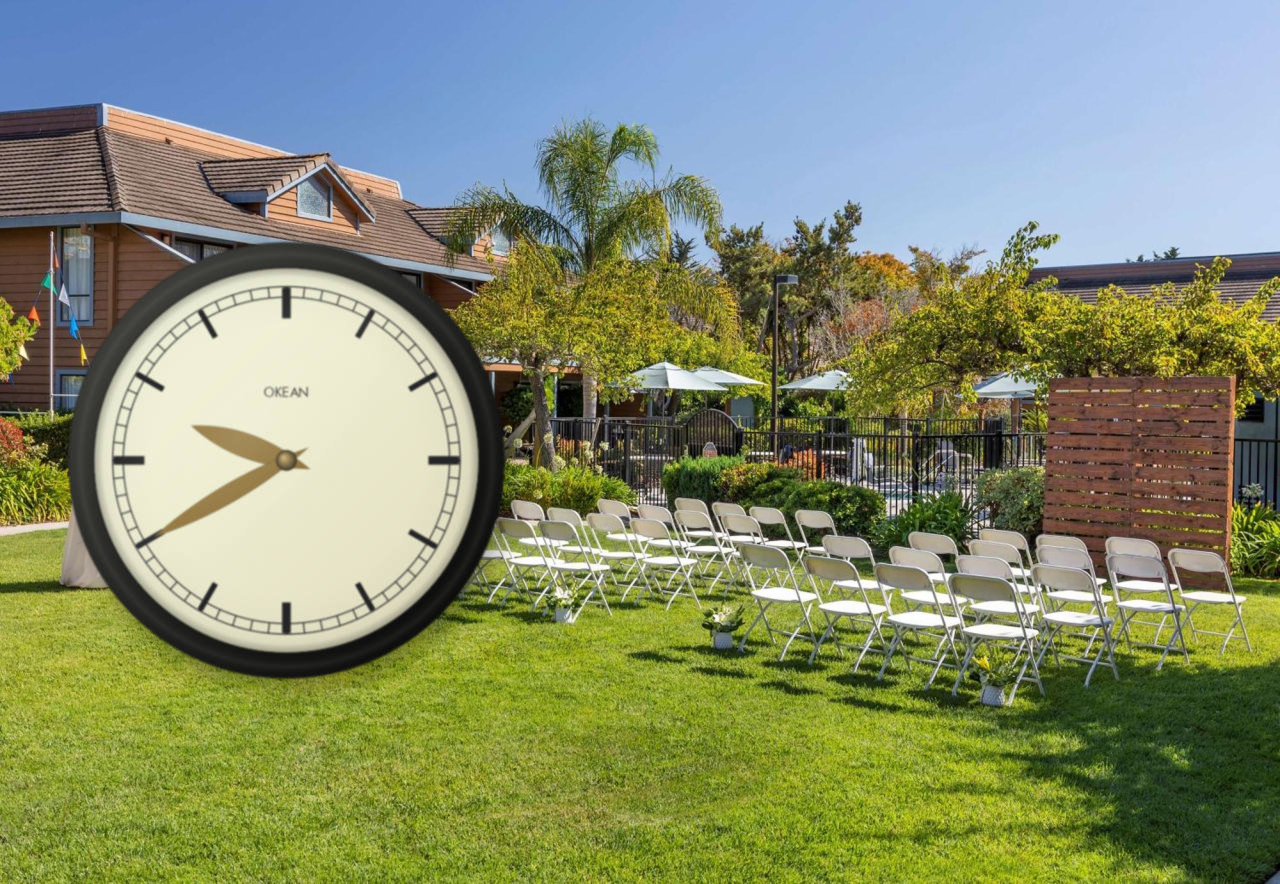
9 h 40 min
